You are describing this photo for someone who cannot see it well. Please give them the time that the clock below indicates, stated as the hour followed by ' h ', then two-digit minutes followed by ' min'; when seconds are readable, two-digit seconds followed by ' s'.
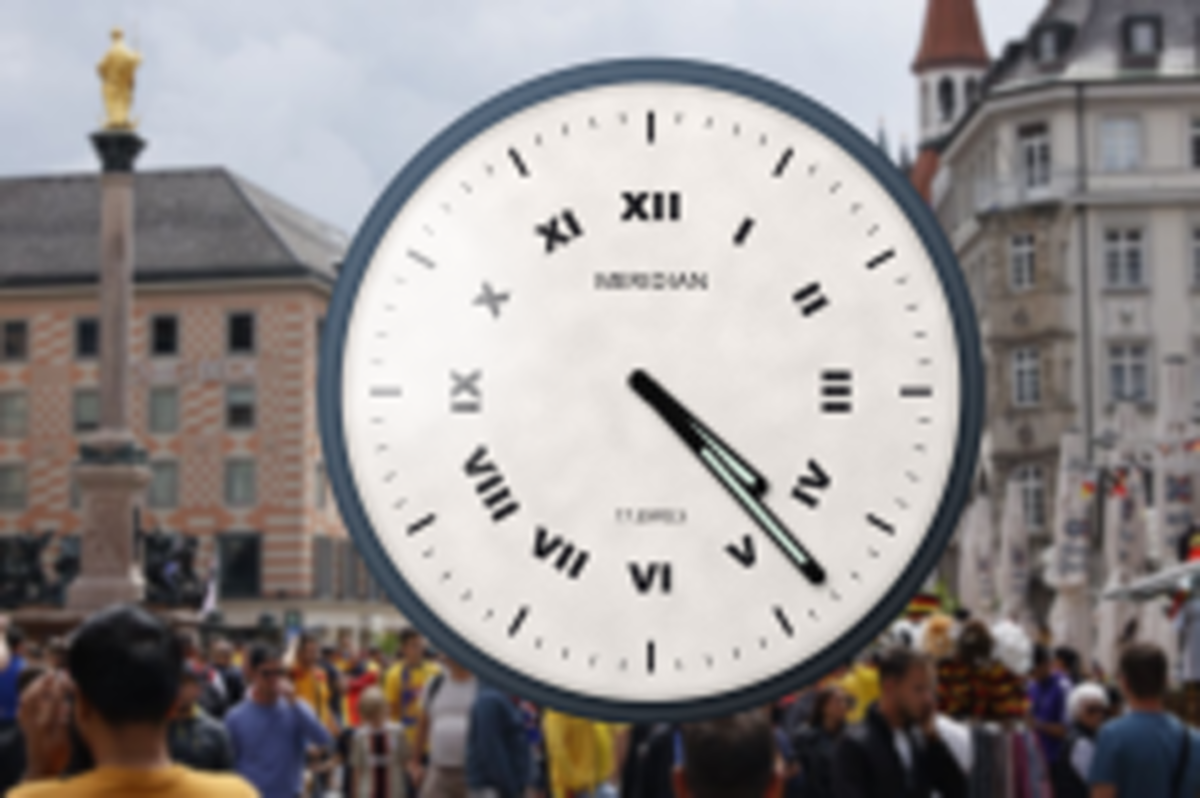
4 h 23 min
